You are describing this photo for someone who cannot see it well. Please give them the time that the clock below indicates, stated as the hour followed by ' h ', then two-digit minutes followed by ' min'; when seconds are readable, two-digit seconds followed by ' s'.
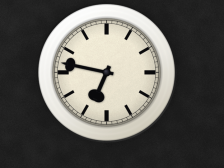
6 h 47 min
